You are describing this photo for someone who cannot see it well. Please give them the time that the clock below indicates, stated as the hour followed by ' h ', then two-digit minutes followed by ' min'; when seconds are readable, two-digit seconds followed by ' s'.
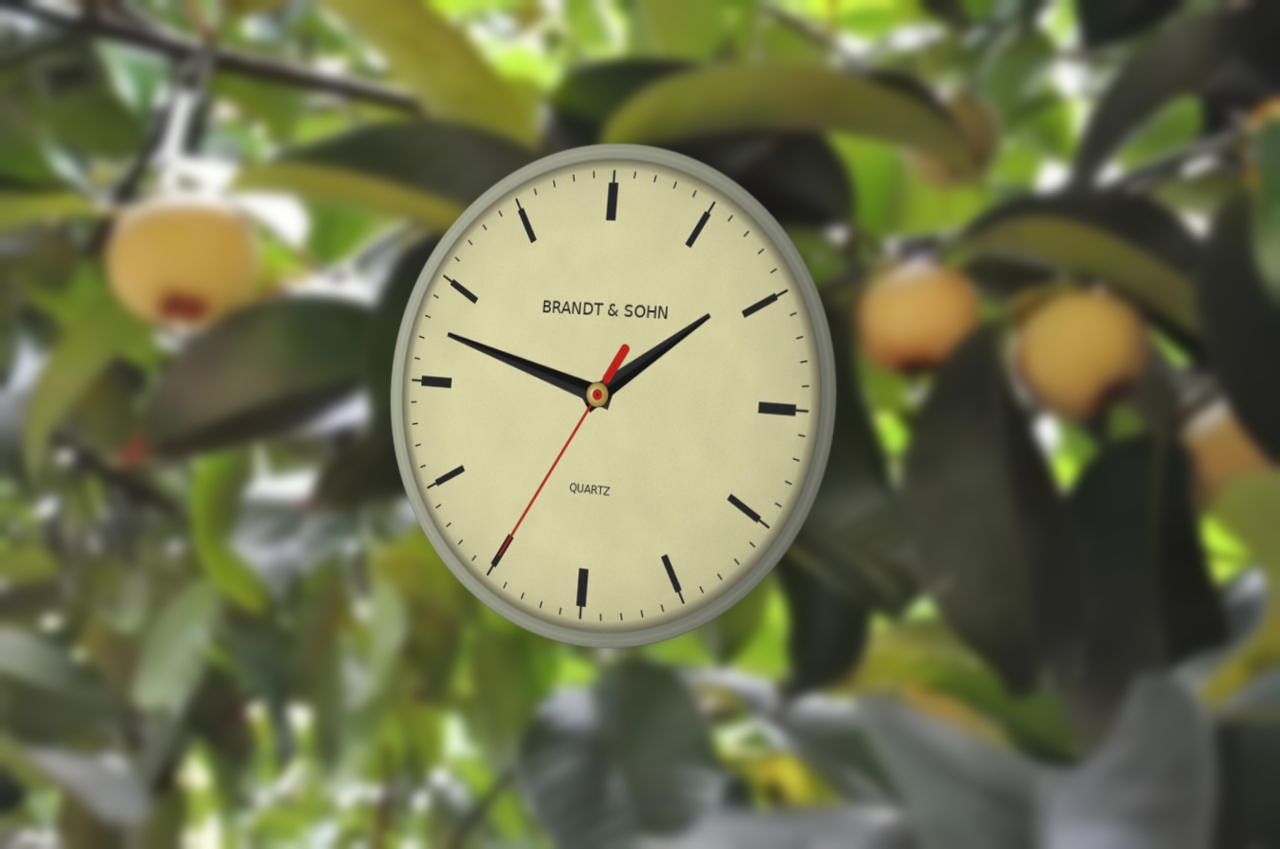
1 h 47 min 35 s
